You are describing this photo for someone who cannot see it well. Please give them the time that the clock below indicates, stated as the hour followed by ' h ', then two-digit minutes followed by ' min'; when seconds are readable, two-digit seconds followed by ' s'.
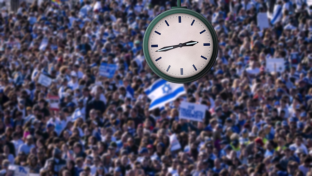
2 h 43 min
